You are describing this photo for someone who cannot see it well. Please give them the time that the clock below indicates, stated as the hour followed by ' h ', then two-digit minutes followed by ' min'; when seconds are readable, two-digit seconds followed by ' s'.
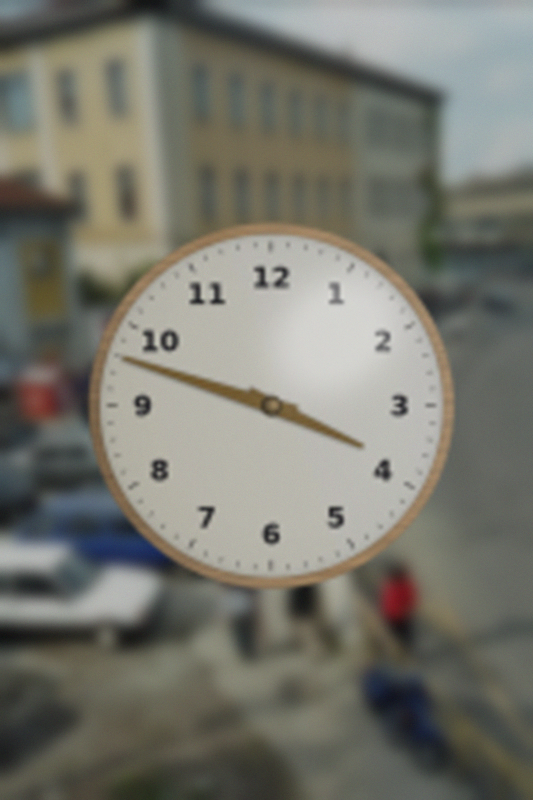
3 h 48 min
